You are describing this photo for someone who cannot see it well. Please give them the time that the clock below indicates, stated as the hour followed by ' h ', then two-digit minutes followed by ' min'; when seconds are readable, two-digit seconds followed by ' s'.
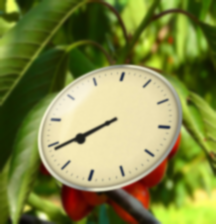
7 h 39 min
